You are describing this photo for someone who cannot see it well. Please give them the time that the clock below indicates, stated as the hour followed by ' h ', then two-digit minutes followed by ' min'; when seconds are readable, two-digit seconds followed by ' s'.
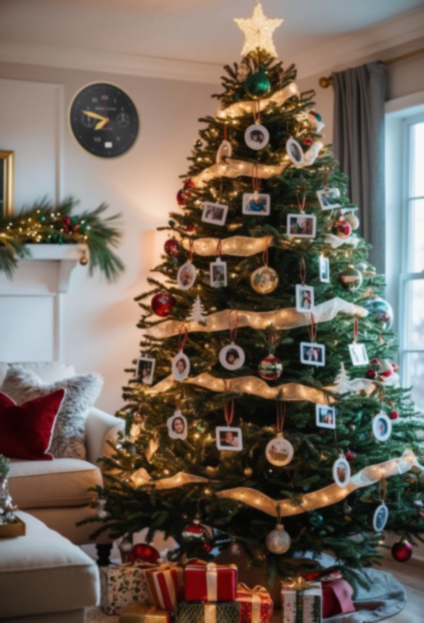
7 h 48 min
